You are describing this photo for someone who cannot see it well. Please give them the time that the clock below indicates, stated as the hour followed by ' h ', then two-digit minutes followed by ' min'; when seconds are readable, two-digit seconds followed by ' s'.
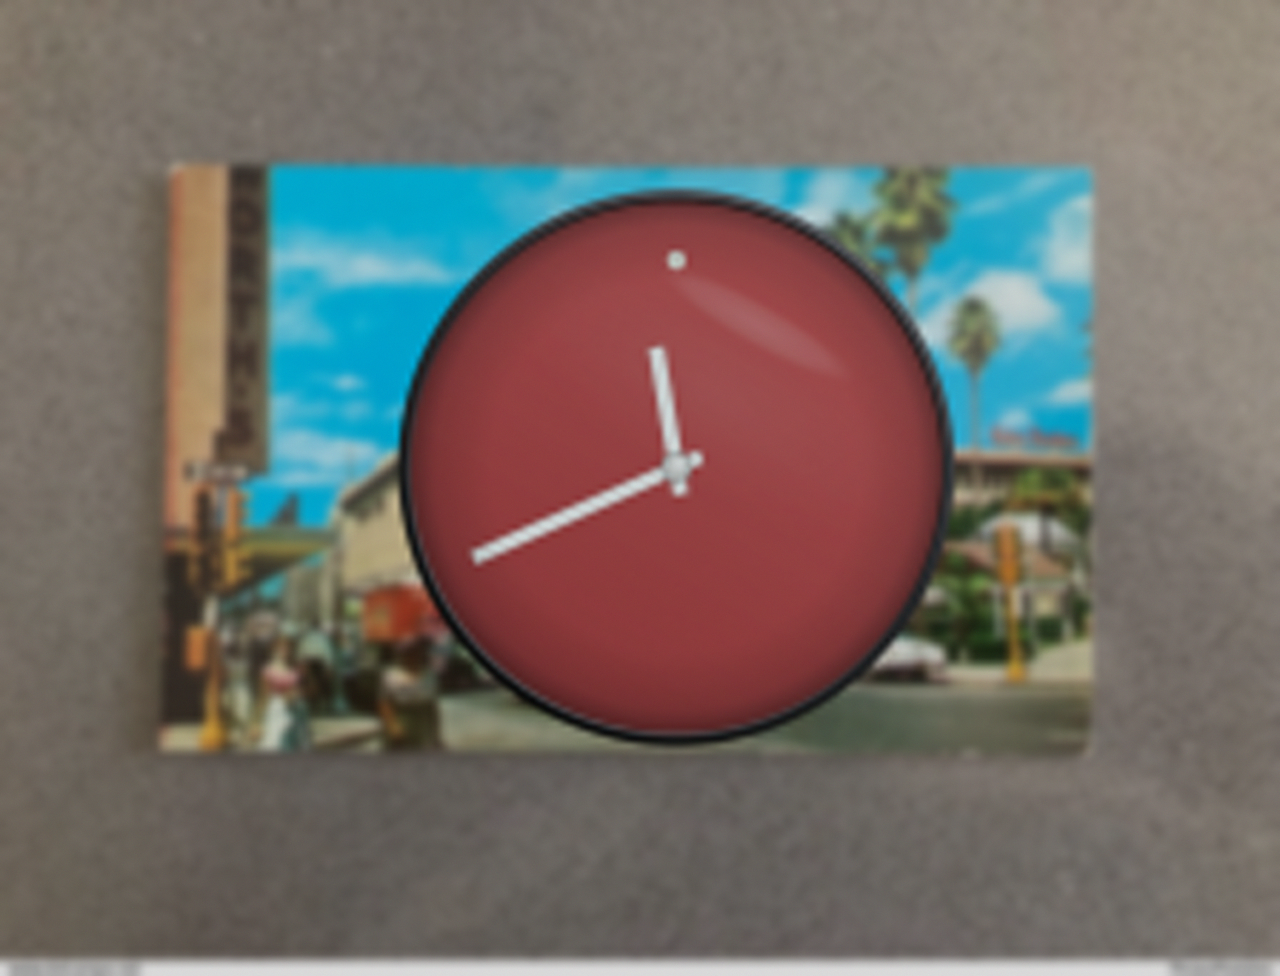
11 h 41 min
